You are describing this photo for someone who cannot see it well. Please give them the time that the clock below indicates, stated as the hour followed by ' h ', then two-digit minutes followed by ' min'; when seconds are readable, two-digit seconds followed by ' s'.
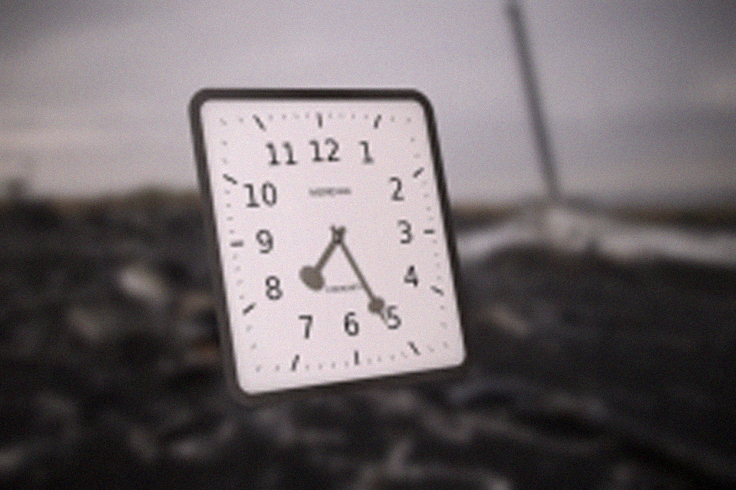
7 h 26 min
